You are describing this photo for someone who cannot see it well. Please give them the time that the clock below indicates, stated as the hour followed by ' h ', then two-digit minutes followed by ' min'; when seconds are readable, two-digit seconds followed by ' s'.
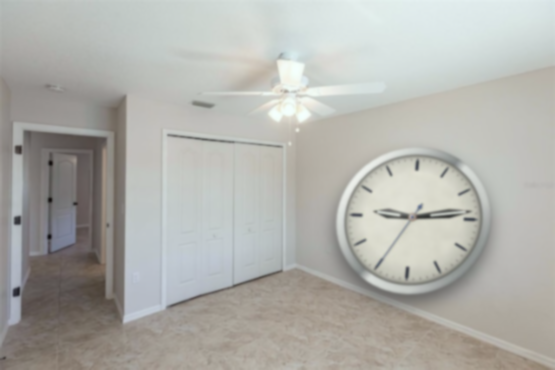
9 h 13 min 35 s
